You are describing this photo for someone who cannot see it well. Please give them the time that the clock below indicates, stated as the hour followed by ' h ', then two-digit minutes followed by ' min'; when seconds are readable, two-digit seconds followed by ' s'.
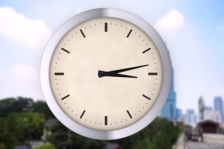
3 h 13 min
